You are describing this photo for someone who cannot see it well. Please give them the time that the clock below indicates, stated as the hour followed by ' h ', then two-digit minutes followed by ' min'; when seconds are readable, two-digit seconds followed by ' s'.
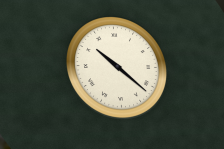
10 h 22 min
